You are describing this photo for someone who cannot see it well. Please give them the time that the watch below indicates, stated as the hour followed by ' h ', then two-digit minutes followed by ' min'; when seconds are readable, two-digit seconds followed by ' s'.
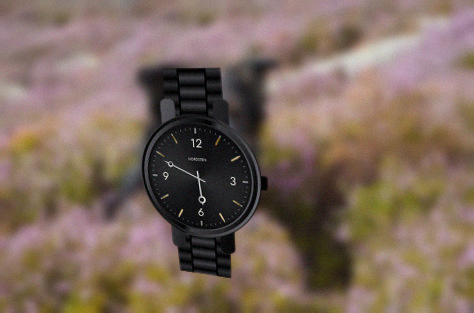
5 h 49 min
